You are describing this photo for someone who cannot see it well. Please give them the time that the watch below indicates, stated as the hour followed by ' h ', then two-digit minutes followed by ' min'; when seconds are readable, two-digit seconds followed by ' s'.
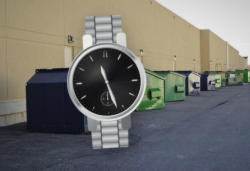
11 h 27 min
